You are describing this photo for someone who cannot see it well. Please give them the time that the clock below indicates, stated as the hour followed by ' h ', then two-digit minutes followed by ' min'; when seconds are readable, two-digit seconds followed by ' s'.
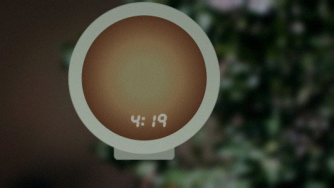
4 h 19 min
